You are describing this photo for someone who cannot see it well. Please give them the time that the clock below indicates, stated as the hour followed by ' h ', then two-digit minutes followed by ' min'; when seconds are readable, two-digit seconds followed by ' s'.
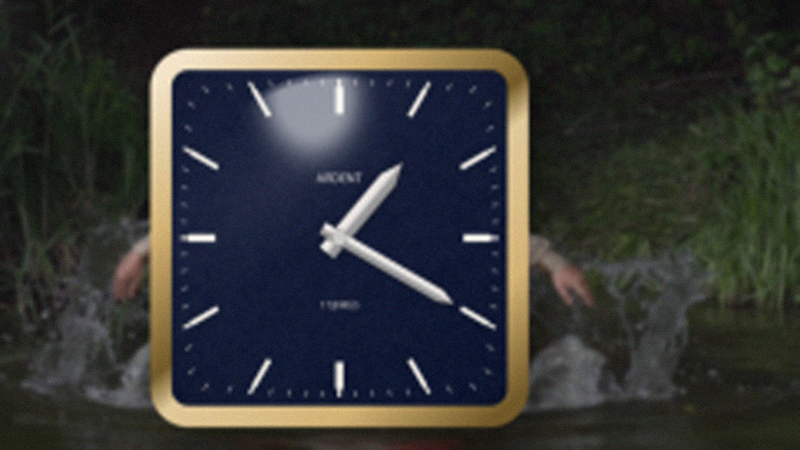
1 h 20 min
